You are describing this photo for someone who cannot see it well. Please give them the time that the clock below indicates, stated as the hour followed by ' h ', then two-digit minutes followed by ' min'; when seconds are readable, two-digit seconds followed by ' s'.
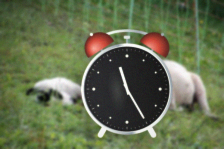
11 h 25 min
